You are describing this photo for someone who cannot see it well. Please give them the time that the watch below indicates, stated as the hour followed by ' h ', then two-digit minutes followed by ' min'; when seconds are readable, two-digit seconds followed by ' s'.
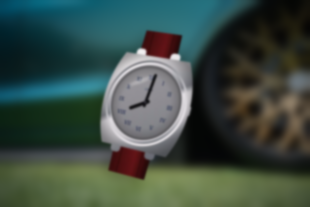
8 h 01 min
